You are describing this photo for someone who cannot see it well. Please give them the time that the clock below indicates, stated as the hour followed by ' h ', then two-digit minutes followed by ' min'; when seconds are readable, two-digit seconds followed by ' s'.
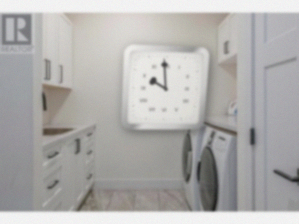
9 h 59 min
